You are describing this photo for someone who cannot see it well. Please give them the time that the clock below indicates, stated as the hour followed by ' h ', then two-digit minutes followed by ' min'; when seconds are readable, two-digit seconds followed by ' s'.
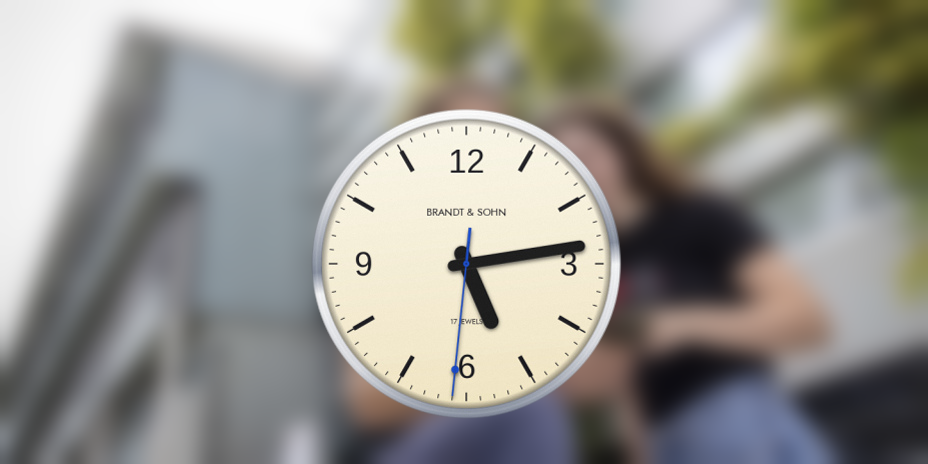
5 h 13 min 31 s
